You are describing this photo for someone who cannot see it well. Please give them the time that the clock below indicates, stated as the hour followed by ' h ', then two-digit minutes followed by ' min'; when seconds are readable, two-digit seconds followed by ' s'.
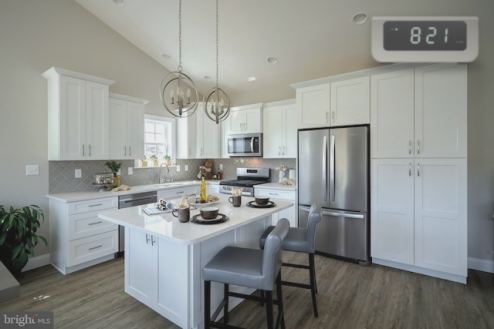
8 h 21 min
